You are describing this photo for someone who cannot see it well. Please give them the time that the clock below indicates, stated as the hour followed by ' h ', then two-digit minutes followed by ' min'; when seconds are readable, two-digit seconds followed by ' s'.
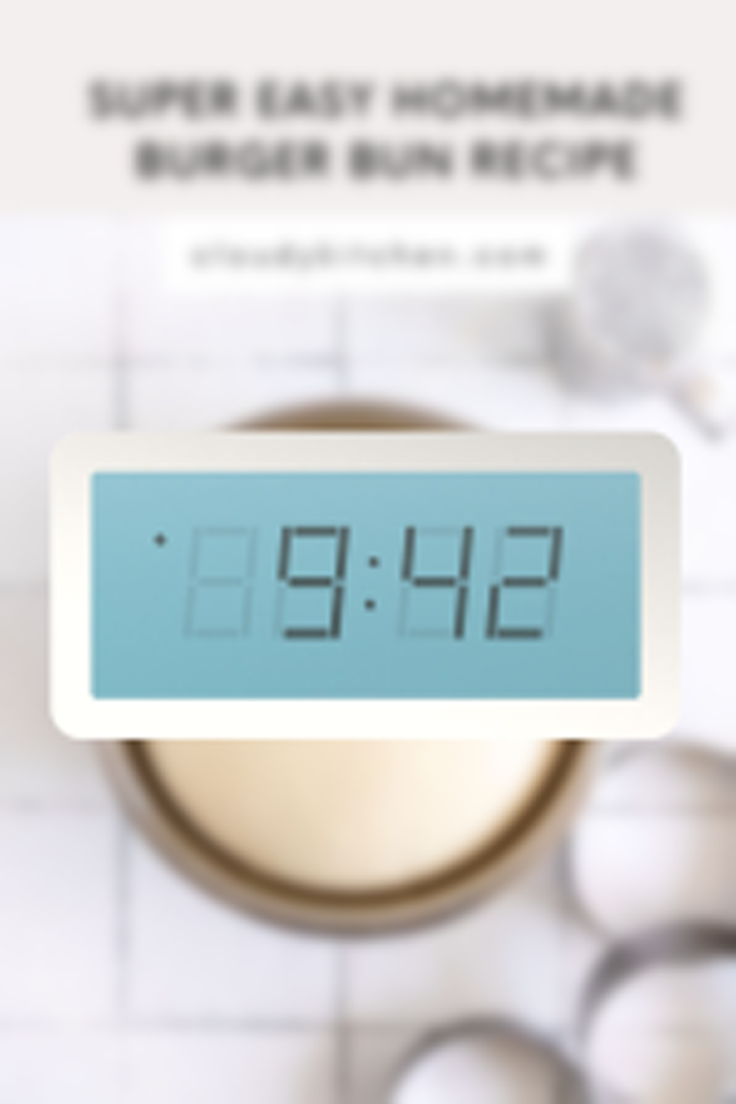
9 h 42 min
